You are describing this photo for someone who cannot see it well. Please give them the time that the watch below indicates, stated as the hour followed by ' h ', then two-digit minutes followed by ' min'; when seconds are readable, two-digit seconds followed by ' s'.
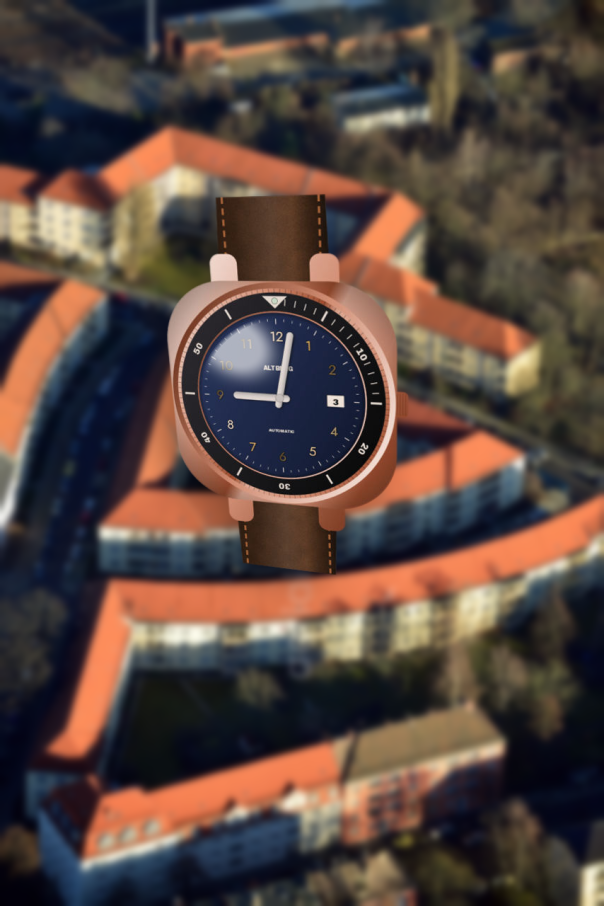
9 h 02 min
